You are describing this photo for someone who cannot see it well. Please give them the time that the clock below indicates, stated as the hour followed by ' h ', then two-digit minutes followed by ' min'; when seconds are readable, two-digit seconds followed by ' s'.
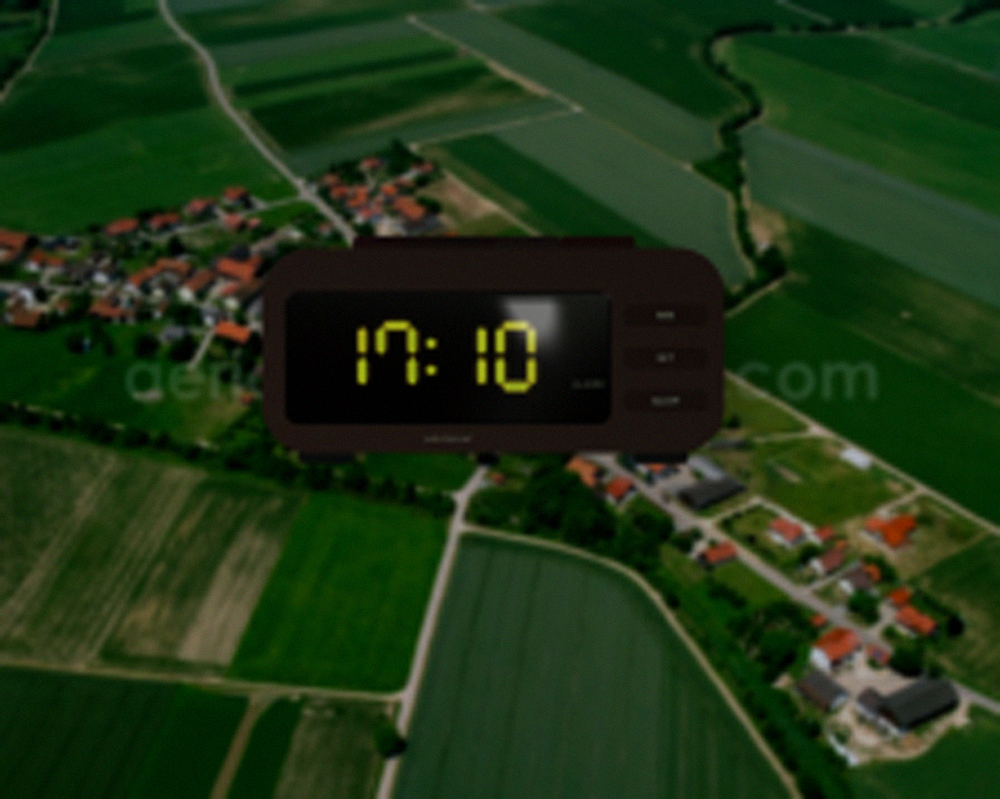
17 h 10 min
